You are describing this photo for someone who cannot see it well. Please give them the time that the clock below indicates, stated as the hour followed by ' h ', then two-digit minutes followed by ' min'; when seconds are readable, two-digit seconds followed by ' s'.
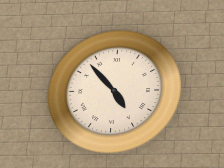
4 h 53 min
